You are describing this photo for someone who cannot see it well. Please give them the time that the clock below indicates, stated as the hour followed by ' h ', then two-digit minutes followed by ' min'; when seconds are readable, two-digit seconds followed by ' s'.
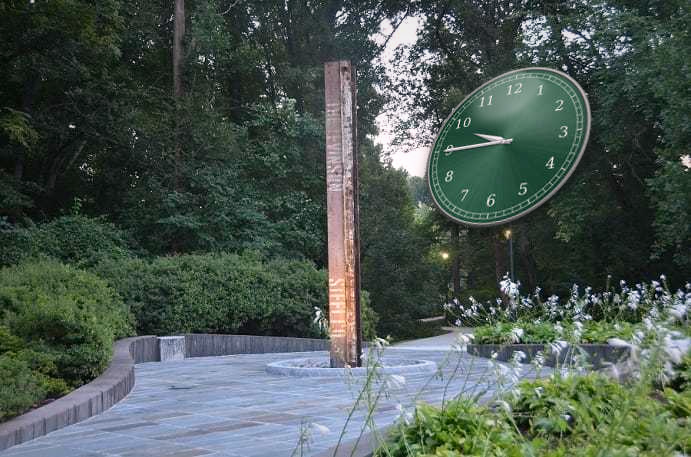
9 h 45 min
